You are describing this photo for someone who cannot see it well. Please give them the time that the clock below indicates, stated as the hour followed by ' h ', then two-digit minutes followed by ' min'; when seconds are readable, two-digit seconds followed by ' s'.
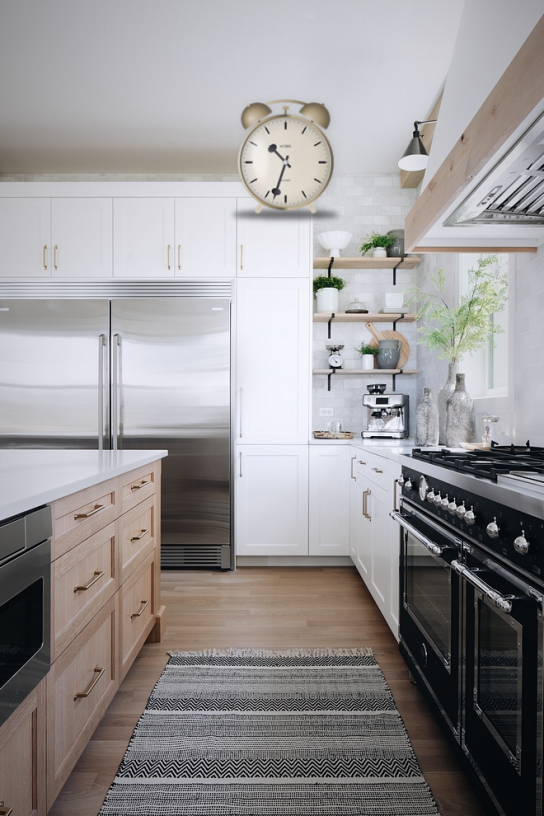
10 h 33 min
